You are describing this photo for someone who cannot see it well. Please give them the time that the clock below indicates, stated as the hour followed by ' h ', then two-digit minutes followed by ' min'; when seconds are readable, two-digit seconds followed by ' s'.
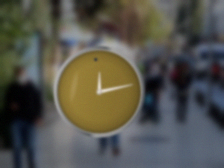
12 h 14 min
